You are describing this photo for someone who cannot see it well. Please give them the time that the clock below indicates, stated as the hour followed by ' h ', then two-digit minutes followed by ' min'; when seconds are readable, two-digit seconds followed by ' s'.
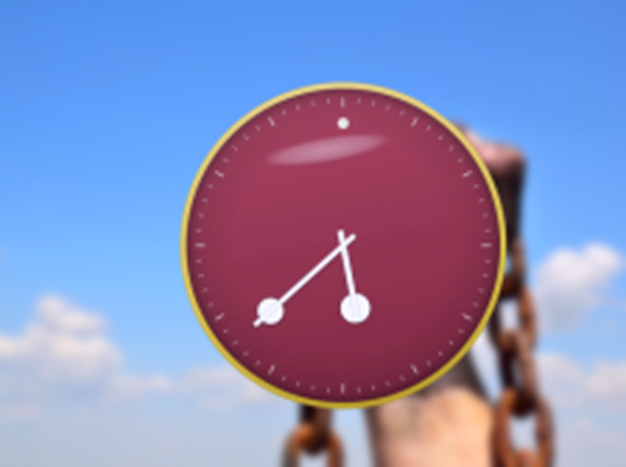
5 h 38 min
